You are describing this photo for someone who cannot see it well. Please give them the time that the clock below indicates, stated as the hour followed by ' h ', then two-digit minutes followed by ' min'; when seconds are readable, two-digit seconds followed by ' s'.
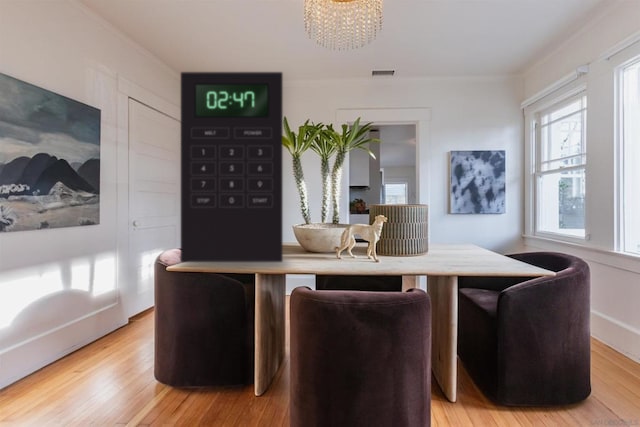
2 h 47 min
